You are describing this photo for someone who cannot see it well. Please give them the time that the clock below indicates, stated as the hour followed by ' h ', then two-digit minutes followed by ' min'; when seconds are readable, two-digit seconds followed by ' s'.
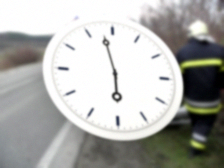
5 h 58 min
